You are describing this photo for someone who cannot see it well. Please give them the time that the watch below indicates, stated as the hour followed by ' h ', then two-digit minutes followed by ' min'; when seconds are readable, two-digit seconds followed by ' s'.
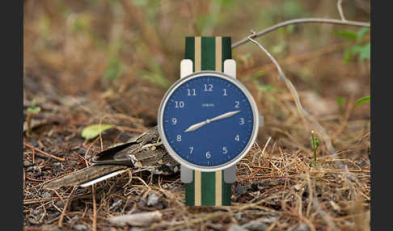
8 h 12 min
